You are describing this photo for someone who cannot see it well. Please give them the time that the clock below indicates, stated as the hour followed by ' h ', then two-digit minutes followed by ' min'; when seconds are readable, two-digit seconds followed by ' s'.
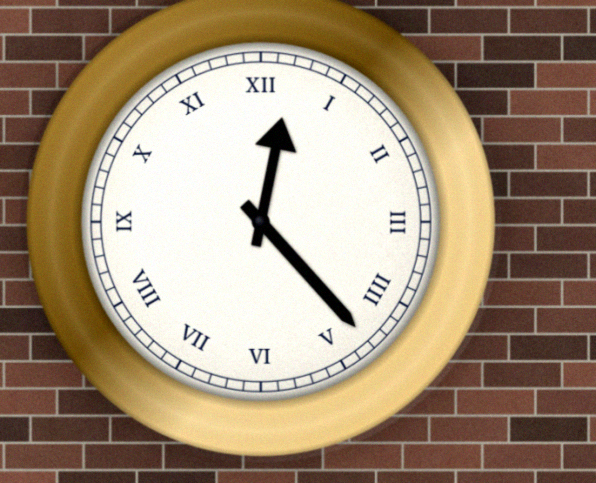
12 h 23 min
